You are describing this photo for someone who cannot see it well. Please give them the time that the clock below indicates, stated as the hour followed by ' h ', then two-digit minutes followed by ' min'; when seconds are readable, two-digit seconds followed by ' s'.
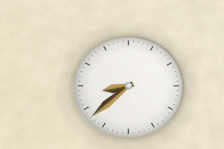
8 h 38 min
